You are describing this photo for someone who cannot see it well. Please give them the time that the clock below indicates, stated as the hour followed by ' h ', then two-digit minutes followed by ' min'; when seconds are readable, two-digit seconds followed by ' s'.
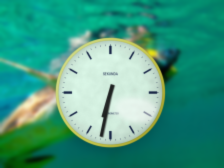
6 h 32 min
